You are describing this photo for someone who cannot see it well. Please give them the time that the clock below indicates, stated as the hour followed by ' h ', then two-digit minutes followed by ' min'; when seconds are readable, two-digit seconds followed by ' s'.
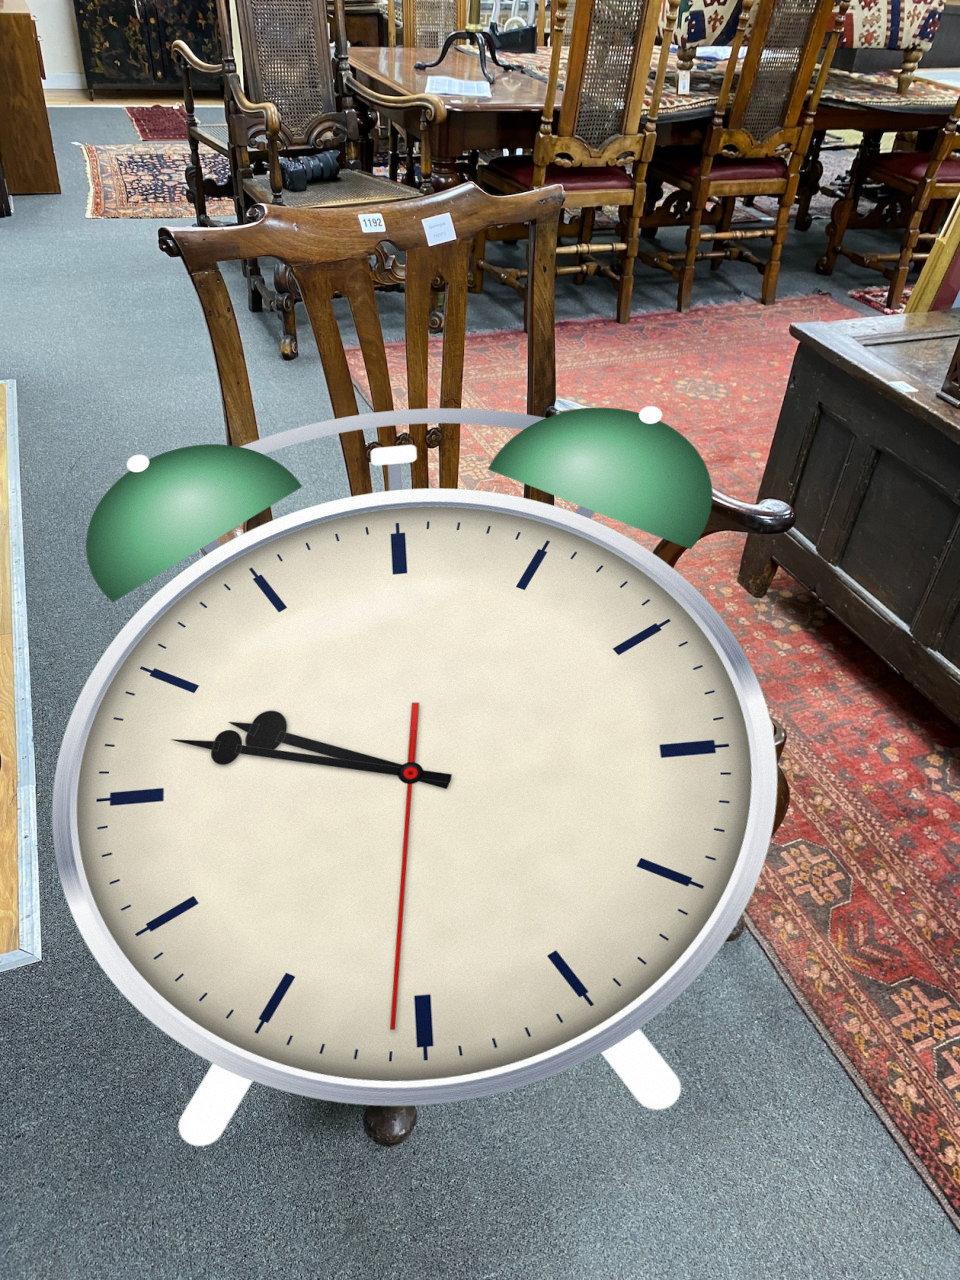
9 h 47 min 31 s
